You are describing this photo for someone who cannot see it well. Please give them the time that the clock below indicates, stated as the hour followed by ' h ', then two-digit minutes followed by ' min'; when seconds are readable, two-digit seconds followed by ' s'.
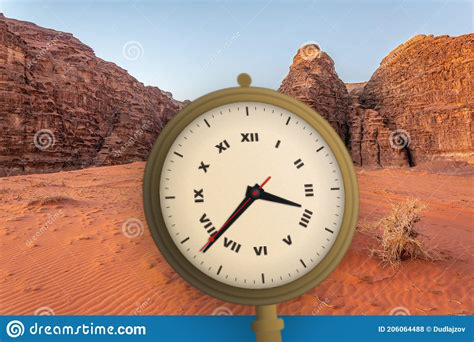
3 h 37 min 38 s
